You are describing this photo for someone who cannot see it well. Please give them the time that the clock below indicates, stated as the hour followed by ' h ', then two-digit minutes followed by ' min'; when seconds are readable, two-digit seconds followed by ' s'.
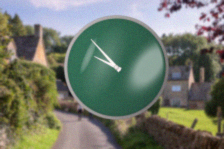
9 h 53 min
